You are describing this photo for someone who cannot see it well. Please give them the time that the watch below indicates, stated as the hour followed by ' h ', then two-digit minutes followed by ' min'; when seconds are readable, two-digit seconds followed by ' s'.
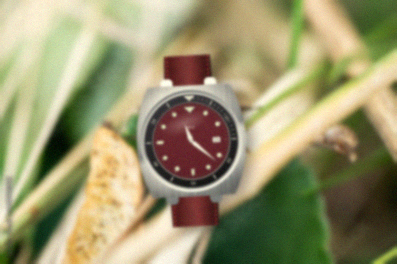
11 h 22 min
